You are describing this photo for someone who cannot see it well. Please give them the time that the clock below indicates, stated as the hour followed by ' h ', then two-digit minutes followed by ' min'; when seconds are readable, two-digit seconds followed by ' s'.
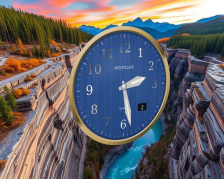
2 h 28 min
